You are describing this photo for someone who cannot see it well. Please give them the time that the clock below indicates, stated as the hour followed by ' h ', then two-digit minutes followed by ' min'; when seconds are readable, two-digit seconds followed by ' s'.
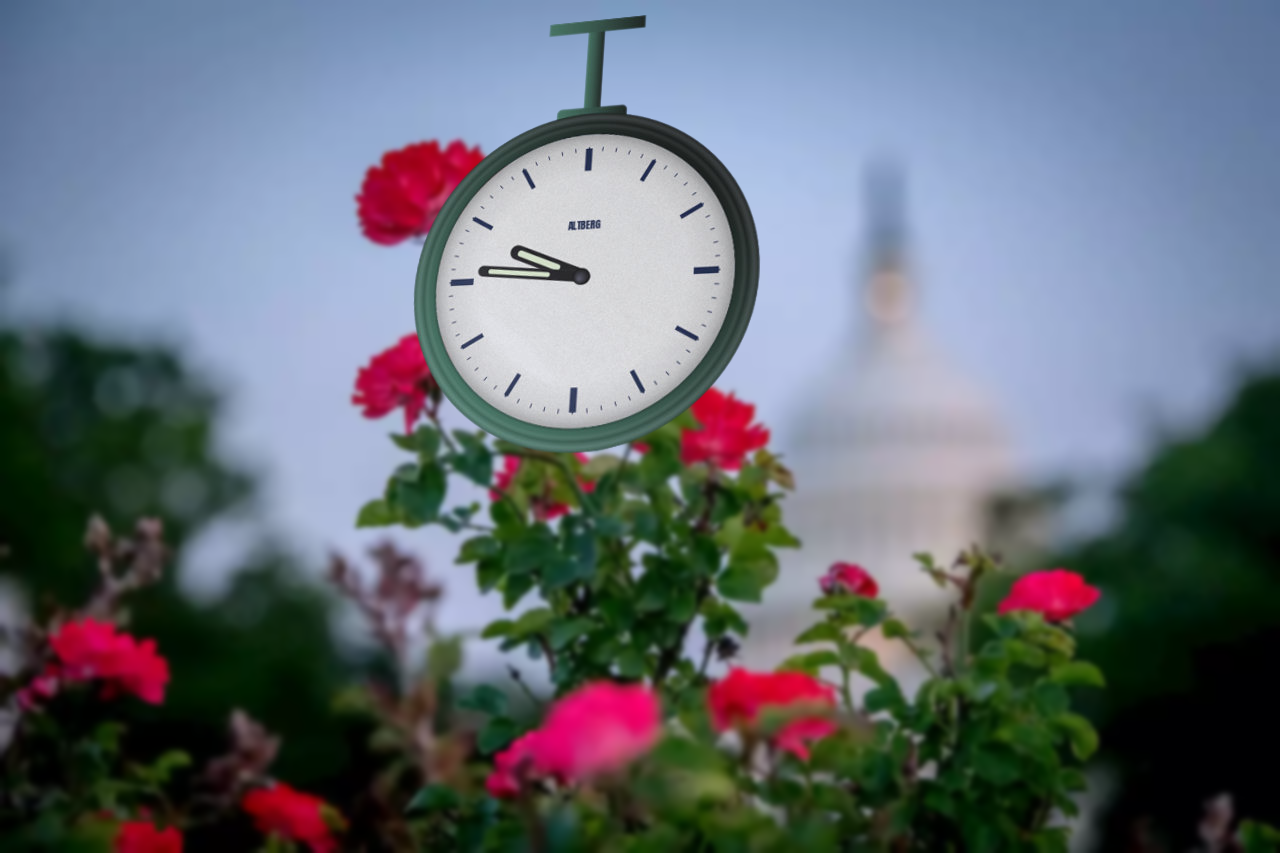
9 h 46 min
